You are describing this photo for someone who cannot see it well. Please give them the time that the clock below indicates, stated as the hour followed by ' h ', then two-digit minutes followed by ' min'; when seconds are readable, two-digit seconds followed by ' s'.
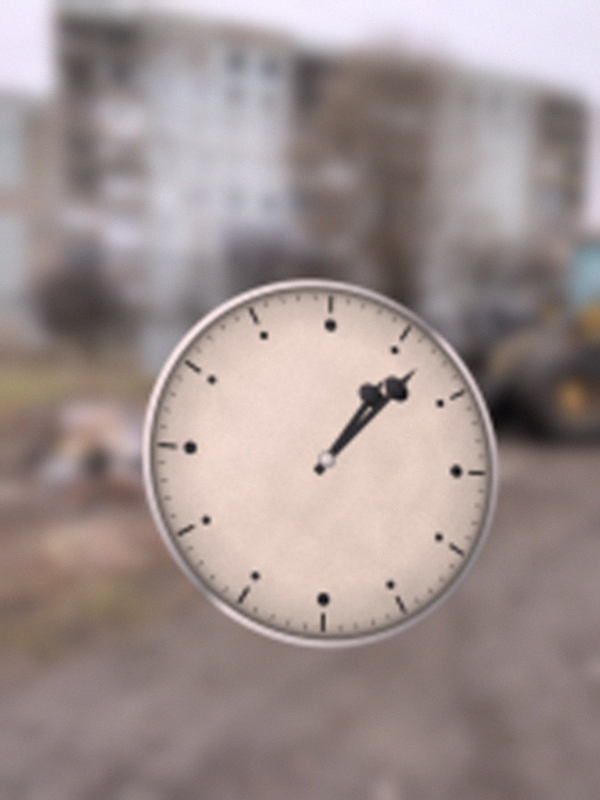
1 h 07 min
